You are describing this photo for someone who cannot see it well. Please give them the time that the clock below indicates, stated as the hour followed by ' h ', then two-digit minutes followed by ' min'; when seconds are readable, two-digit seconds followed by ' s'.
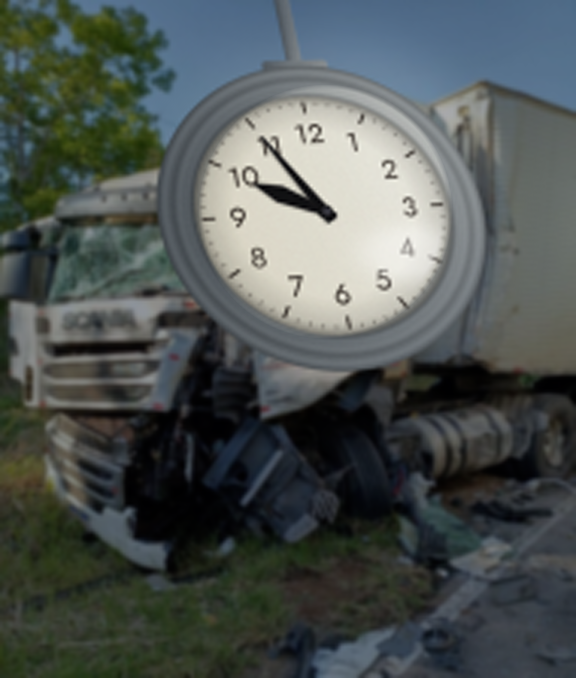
9 h 55 min
